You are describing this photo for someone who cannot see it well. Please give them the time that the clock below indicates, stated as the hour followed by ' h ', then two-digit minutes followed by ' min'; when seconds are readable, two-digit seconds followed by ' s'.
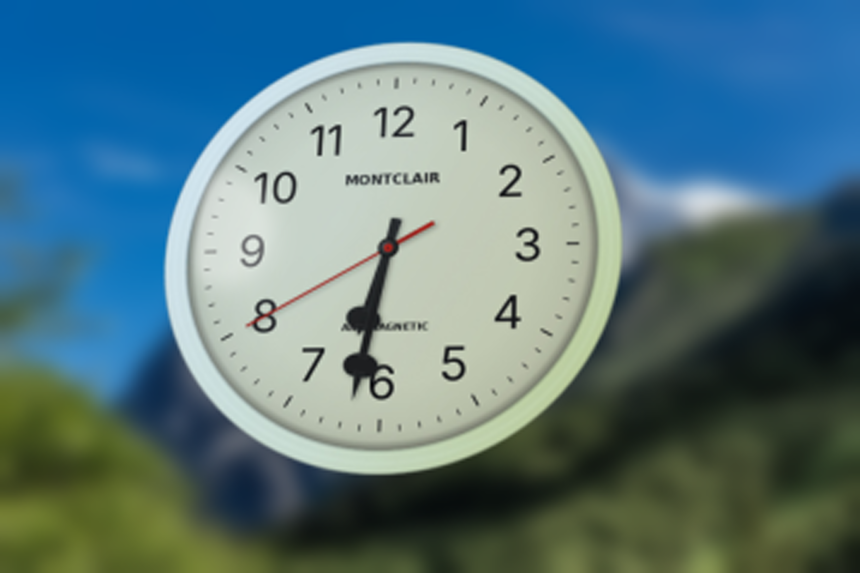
6 h 31 min 40 s
